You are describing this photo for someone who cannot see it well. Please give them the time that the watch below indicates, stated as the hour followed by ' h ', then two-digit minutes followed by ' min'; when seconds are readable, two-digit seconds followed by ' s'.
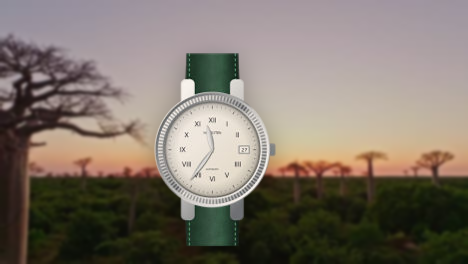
11 h 36 min
